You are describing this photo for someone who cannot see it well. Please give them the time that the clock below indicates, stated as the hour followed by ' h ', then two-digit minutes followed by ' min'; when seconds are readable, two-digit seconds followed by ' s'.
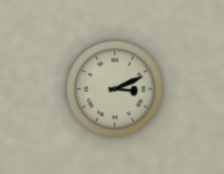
3 h 11 min
